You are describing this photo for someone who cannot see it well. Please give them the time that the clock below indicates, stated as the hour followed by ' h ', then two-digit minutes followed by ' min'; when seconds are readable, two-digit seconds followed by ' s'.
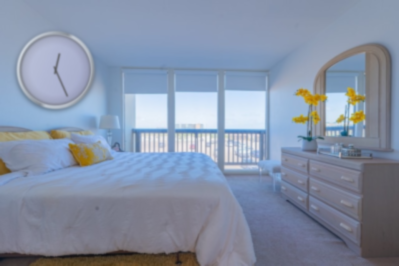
12 h 26 min
